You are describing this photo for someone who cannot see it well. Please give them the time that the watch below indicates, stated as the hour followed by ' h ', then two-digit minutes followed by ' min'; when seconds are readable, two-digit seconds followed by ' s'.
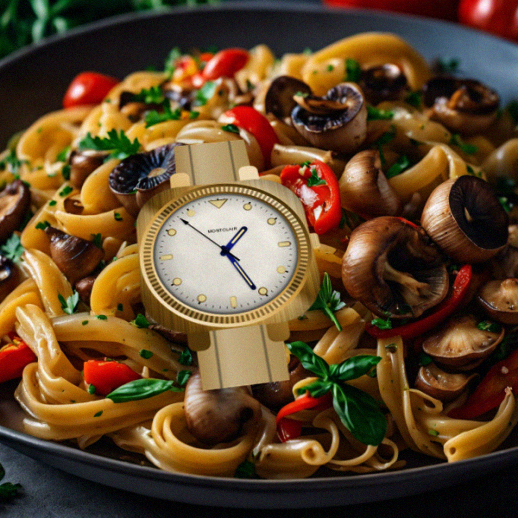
1 h 25 min 53 s
